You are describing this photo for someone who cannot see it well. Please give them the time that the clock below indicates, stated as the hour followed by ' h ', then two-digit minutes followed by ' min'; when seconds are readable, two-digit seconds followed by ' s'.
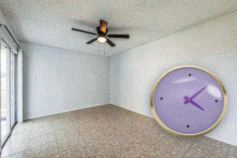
4 h 08 min
